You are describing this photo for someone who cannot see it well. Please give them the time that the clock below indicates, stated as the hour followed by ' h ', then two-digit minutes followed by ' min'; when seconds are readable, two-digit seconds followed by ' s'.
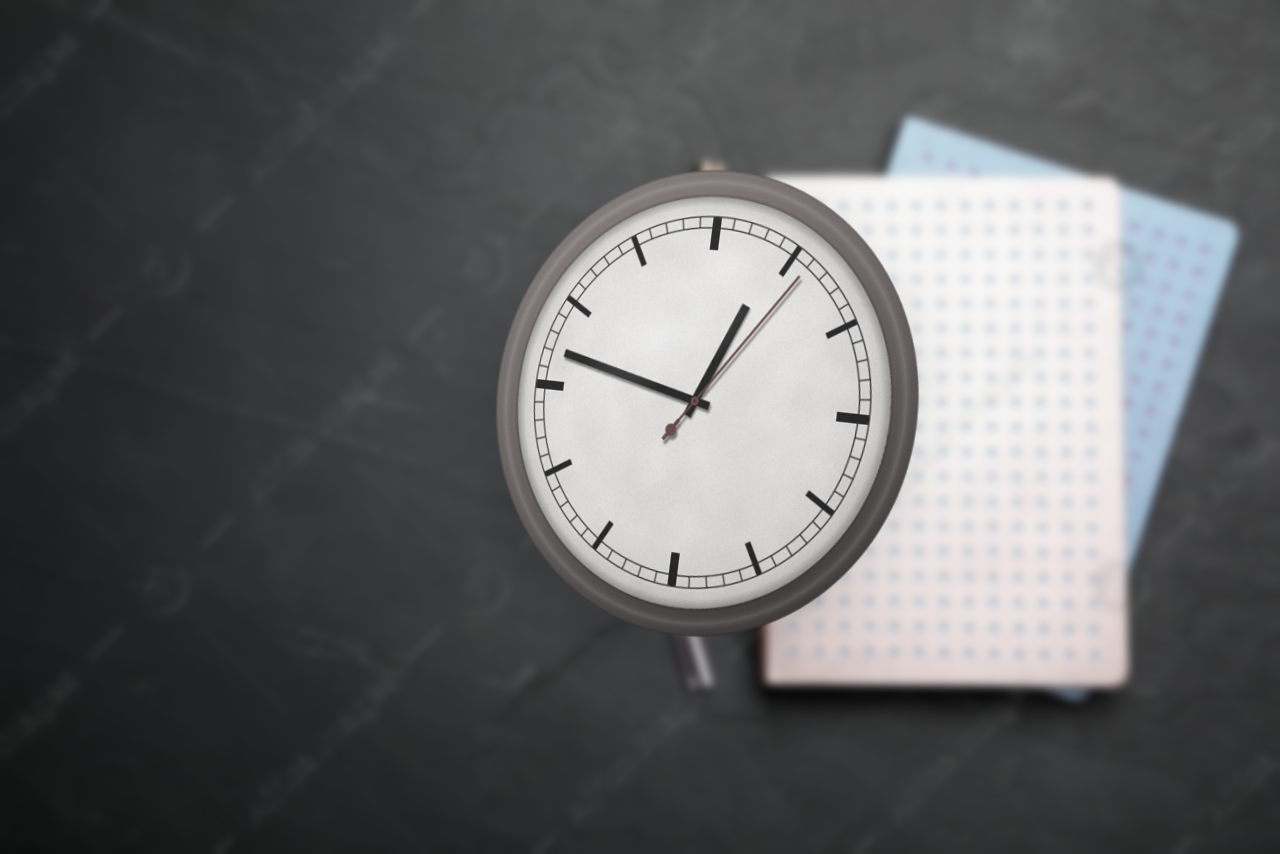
12 h 47 min 06 s
